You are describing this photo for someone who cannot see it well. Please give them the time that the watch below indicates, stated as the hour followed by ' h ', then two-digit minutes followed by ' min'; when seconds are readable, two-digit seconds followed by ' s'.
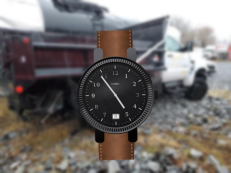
4 h 54 min
